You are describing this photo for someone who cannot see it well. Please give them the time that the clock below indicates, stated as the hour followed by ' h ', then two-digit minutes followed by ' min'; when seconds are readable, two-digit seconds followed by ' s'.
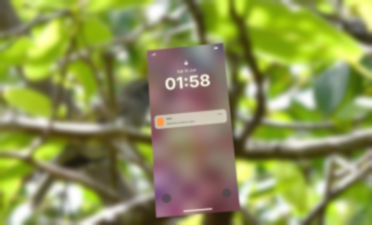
1 h 58 min
